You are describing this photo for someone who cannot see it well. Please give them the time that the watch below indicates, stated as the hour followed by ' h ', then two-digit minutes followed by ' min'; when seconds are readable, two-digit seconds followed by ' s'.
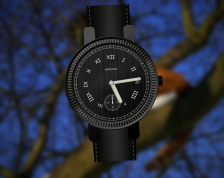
5 h 14 min
